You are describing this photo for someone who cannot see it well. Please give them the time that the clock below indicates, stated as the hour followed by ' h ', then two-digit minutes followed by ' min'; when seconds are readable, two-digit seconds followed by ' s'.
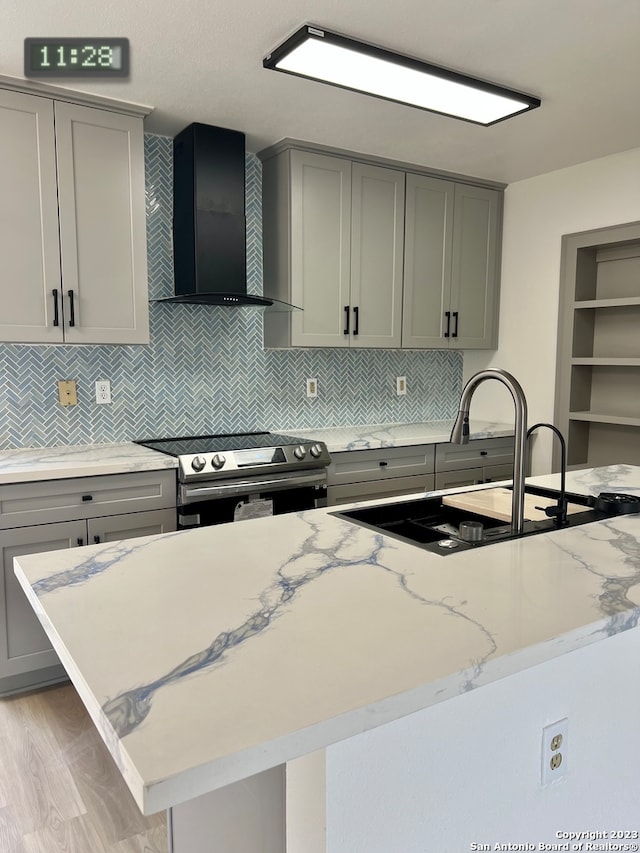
11 h 28 min
